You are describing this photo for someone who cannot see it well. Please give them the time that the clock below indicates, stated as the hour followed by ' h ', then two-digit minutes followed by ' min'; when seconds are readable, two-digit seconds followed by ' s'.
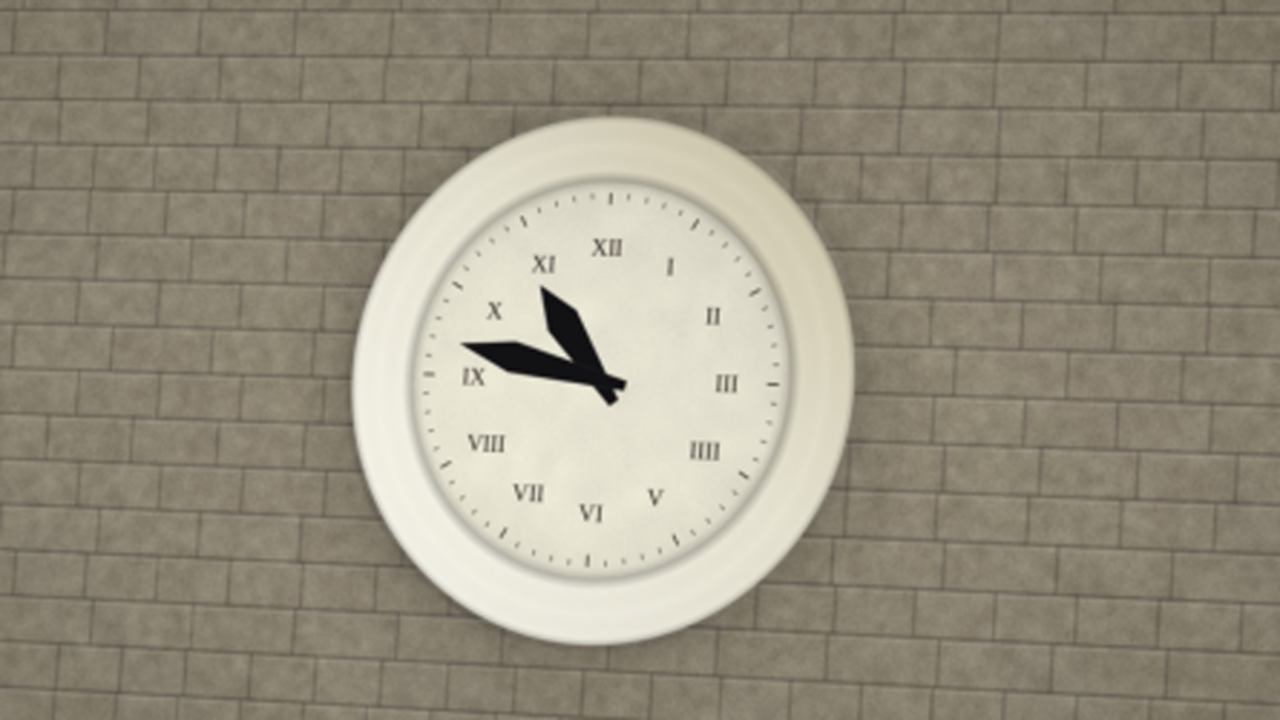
10 h 47 min
